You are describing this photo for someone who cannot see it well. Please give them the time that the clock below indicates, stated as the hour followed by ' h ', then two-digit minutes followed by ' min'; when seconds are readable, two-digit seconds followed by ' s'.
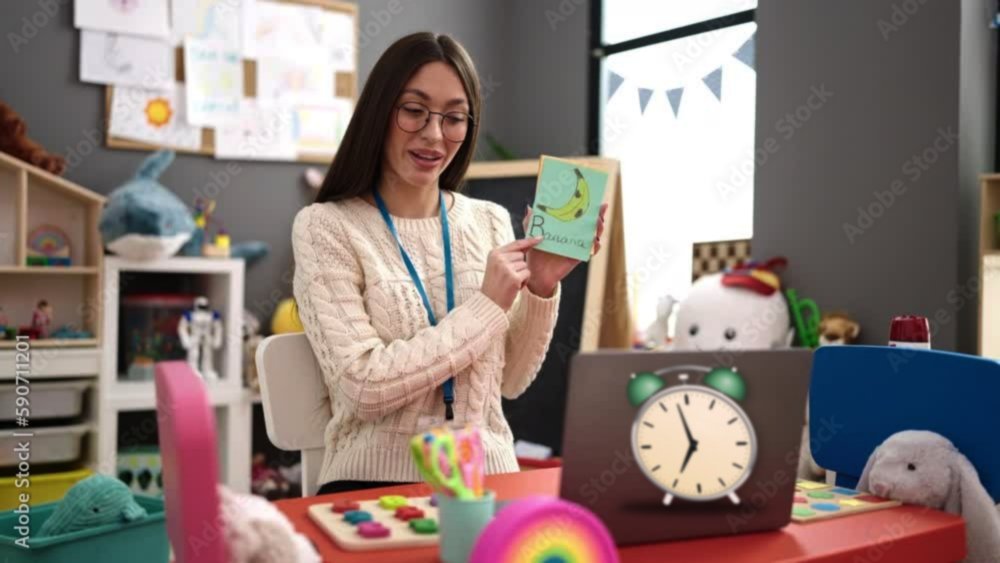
6 h 58 min
